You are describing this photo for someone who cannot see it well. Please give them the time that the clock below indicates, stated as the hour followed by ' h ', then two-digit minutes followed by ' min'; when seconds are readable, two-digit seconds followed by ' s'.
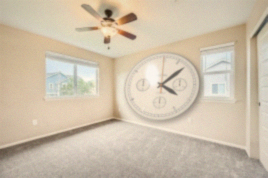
4 h 08 min
